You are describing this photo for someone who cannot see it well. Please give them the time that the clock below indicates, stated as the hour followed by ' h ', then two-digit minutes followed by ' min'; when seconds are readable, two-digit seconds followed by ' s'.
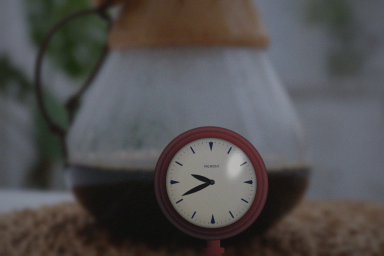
9 h 41 min
